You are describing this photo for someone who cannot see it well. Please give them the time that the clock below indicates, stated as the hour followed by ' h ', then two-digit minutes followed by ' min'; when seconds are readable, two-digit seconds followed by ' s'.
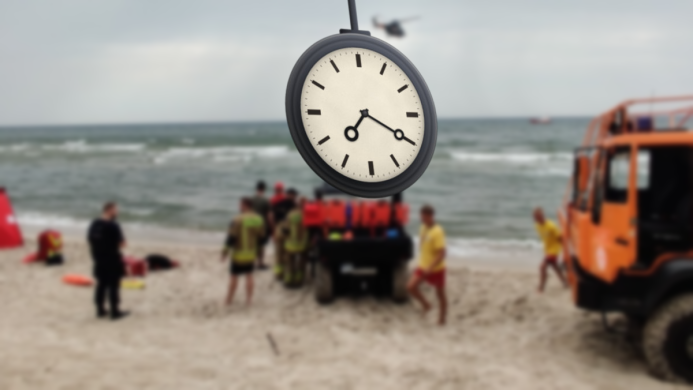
7 h 20 min
